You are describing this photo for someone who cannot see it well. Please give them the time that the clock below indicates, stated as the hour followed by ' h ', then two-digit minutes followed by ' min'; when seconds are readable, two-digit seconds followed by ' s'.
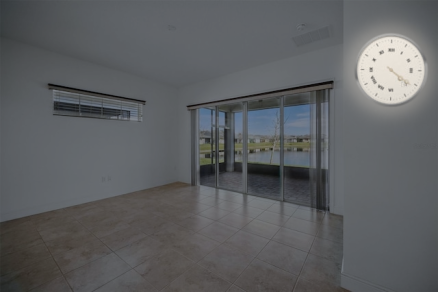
4 h 21 min
